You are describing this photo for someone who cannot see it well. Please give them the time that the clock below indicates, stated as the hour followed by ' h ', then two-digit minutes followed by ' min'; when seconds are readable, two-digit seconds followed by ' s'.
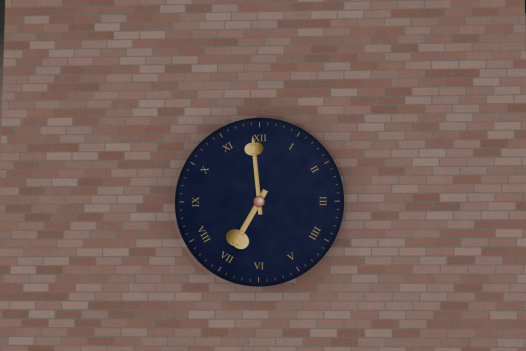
6 h 59 min
